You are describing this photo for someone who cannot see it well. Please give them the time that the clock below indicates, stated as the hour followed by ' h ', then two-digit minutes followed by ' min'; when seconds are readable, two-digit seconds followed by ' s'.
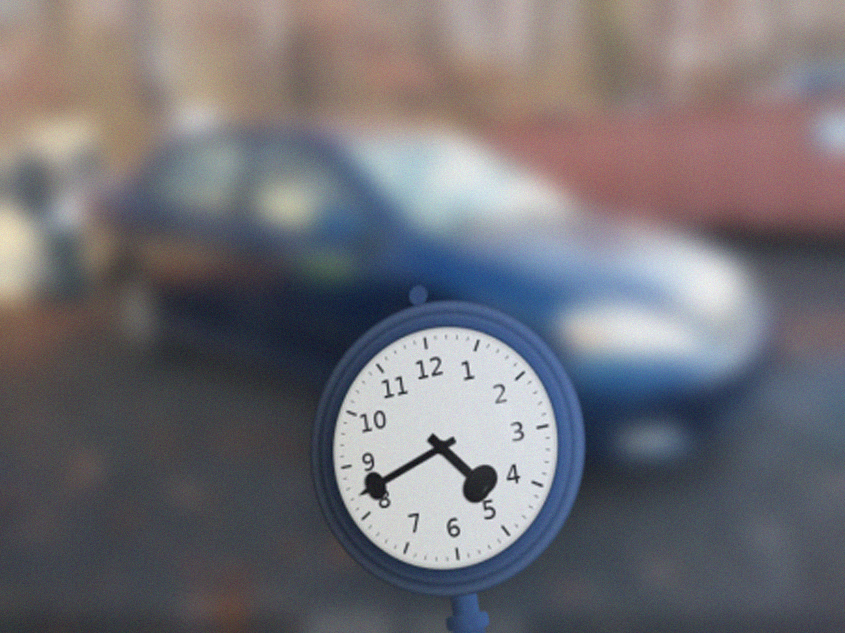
4 h 42 min
